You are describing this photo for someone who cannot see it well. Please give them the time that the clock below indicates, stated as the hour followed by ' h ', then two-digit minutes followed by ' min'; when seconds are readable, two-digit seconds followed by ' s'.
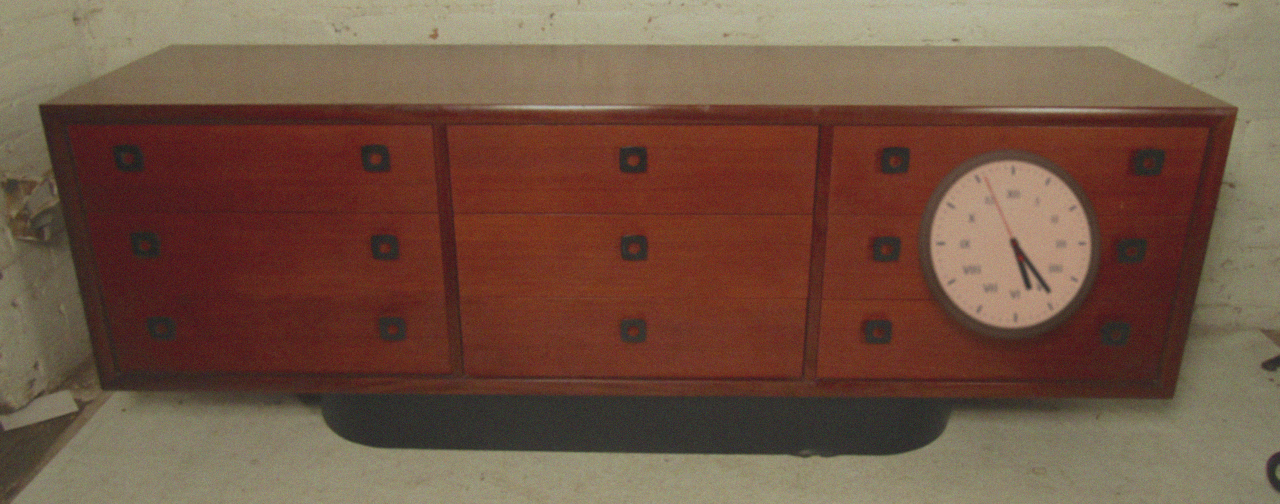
5 h 23 min 56 s
